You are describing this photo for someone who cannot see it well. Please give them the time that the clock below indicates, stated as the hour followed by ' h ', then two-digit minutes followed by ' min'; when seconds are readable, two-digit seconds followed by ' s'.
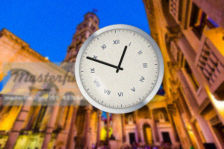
12 h 49 min
